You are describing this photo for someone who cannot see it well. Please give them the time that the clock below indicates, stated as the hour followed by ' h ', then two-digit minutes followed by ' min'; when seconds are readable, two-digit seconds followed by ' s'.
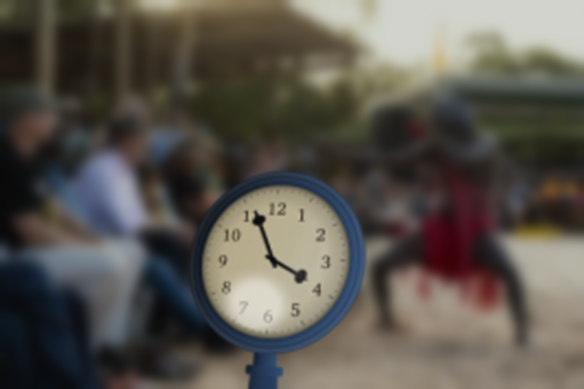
3 h 56 min
